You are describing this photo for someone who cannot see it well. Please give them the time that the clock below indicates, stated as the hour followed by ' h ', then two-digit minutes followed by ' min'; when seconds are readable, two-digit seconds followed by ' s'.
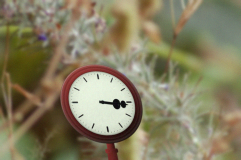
3 h 16 min
